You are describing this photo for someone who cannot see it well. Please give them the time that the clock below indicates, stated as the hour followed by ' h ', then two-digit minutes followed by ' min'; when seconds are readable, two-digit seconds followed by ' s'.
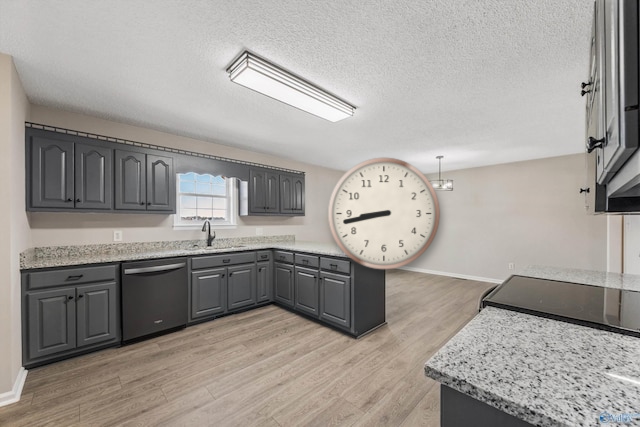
8 h 43 min
